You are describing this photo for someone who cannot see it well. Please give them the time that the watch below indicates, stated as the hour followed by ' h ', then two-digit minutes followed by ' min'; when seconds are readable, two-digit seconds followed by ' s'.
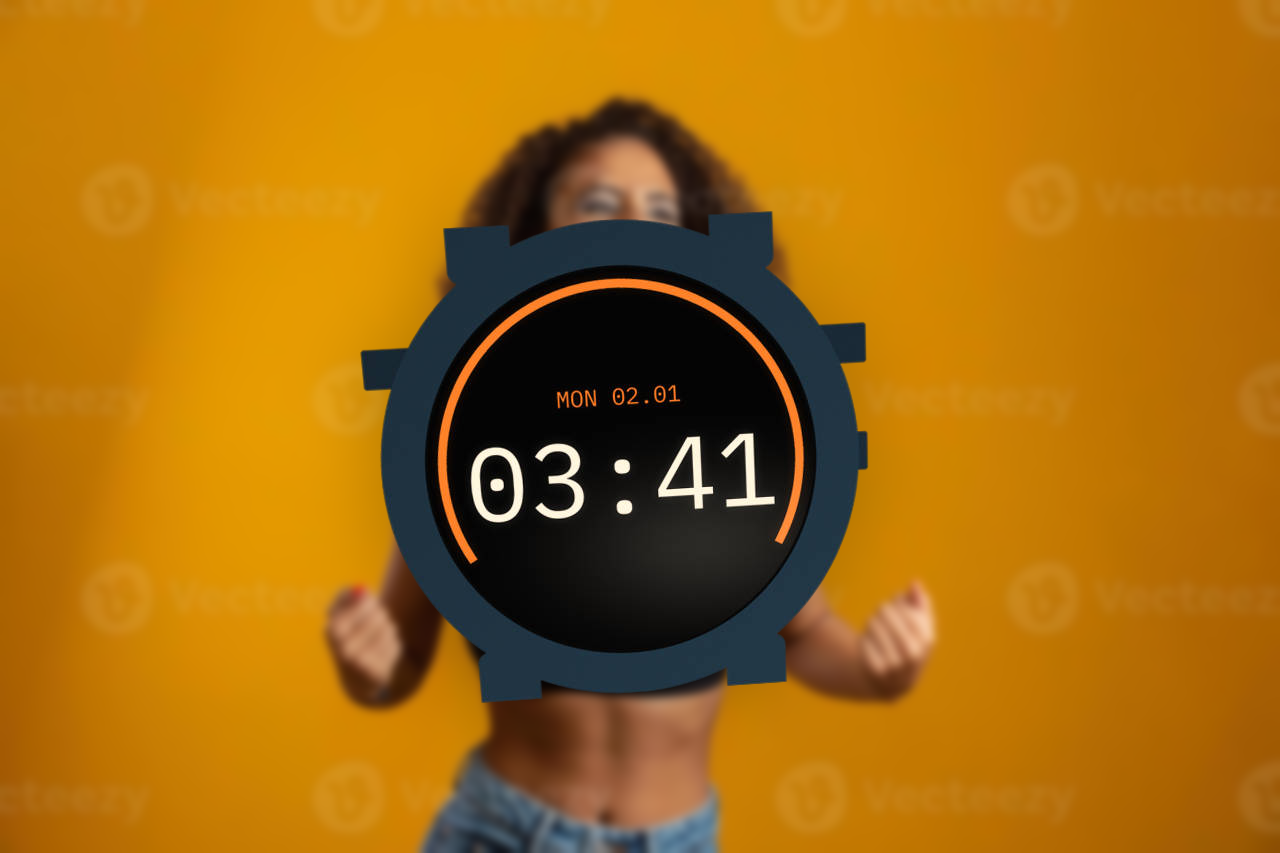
3 h 41 min
